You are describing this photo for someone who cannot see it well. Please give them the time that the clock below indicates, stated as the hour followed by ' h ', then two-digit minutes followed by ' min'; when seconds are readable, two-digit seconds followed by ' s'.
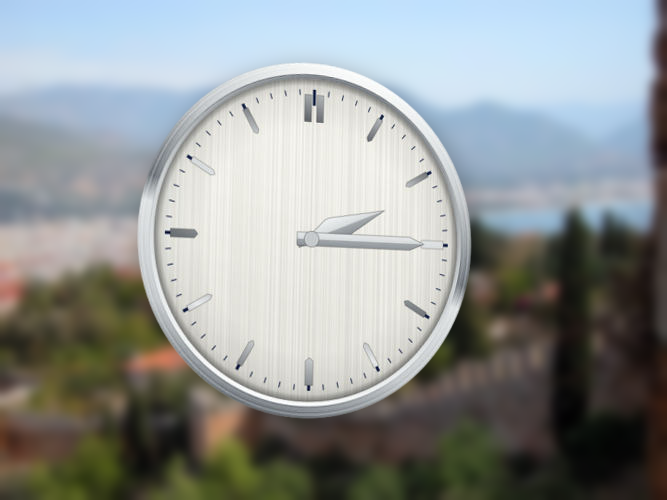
2 h 15 min
